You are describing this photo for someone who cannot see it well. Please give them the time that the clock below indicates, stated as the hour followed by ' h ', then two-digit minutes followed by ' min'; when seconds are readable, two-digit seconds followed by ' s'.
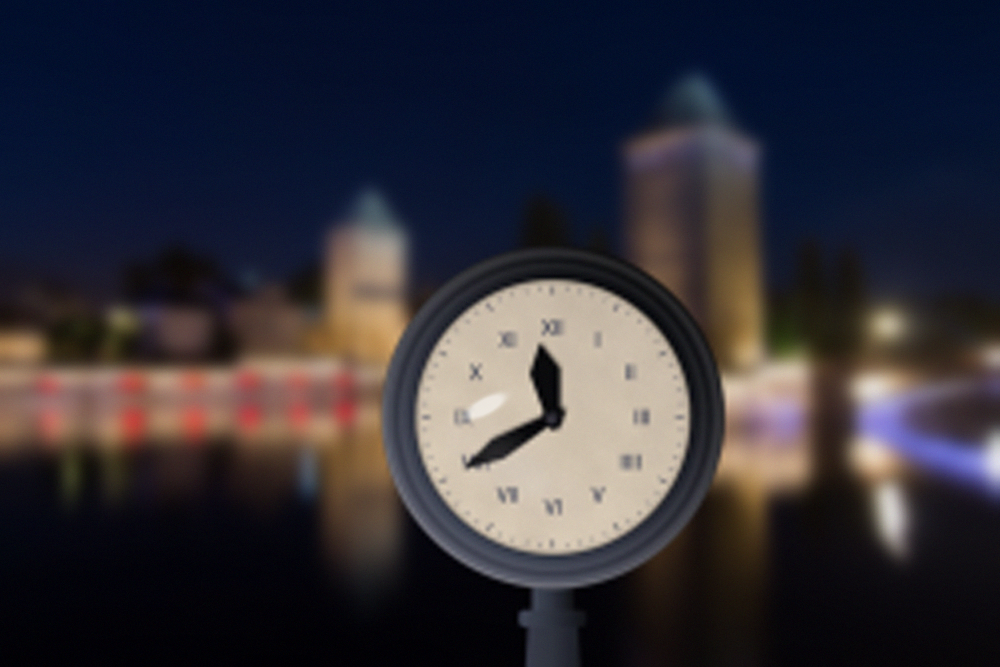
11 h 40 min
